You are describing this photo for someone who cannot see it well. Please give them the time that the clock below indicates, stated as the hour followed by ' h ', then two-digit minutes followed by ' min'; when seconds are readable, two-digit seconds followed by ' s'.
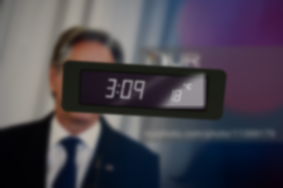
3 h 09 min
